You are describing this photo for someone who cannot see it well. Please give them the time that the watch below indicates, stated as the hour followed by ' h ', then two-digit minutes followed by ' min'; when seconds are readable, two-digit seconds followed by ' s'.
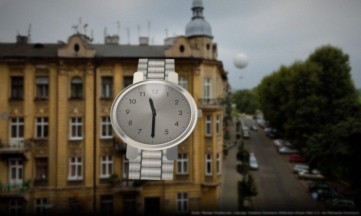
11 h 30 min
